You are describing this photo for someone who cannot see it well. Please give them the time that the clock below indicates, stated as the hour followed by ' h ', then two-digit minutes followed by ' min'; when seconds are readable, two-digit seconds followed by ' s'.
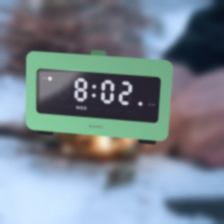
8 h 02 min
